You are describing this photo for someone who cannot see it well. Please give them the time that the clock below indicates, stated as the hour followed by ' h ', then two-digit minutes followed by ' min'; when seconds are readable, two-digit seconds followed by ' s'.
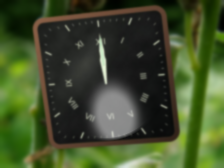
12 h 00 min
